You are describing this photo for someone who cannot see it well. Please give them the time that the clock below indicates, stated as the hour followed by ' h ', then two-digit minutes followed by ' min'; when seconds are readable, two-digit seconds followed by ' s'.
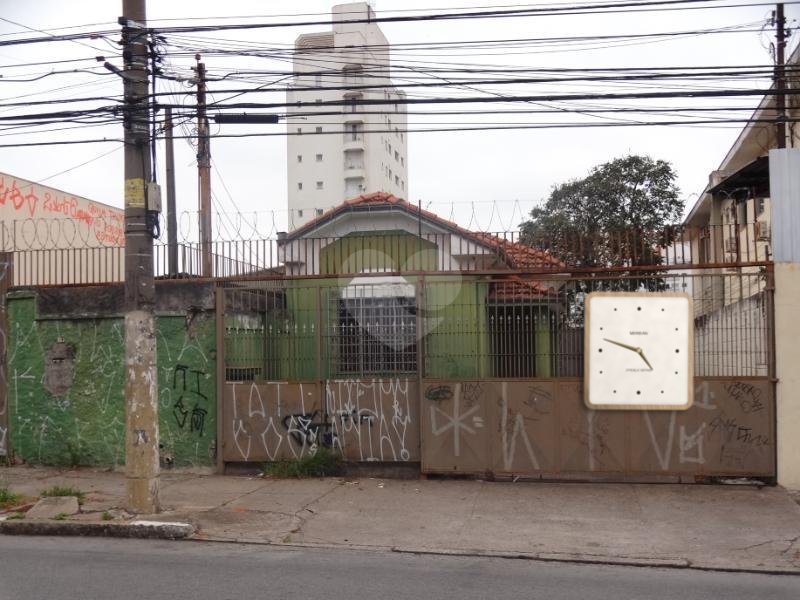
4 h 48 min
